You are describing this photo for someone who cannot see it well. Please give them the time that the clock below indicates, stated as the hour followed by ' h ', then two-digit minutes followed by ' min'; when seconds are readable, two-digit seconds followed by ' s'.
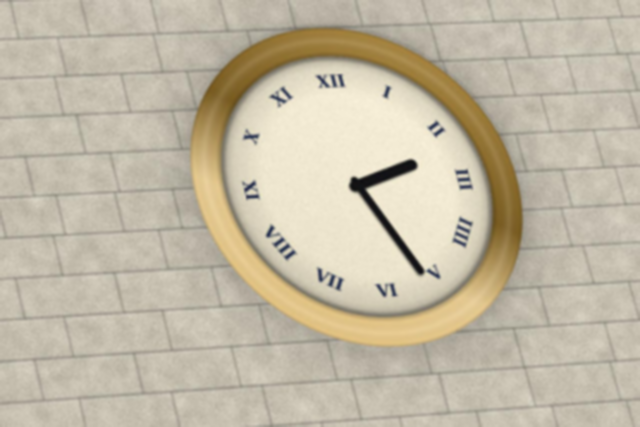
2 h 26 min
